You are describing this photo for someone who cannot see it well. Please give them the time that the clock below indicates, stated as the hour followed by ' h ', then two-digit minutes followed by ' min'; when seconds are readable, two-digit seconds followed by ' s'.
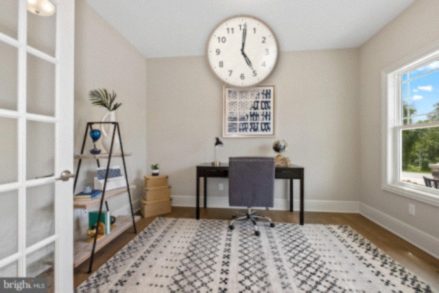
5 h 01 min
